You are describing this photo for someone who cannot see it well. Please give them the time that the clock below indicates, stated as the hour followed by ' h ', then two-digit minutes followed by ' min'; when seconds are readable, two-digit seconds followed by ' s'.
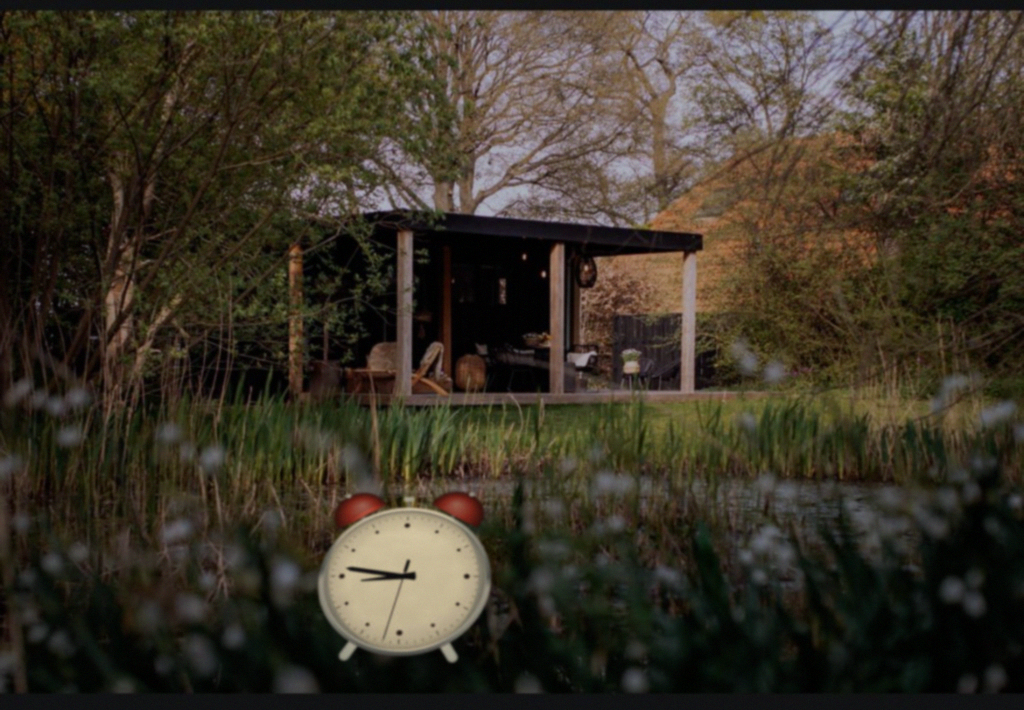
8 h 46 min 32 s
